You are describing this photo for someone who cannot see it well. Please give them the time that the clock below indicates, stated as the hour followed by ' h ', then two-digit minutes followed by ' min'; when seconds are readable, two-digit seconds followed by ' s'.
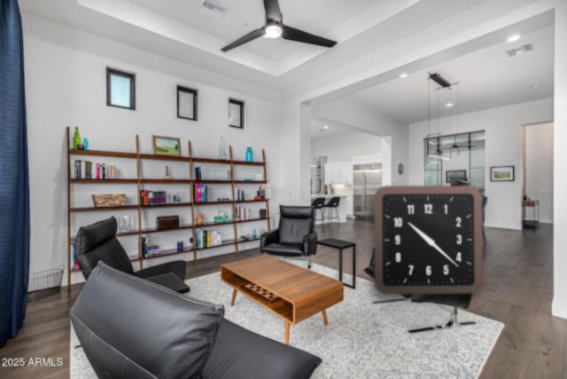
10 h 22 min
